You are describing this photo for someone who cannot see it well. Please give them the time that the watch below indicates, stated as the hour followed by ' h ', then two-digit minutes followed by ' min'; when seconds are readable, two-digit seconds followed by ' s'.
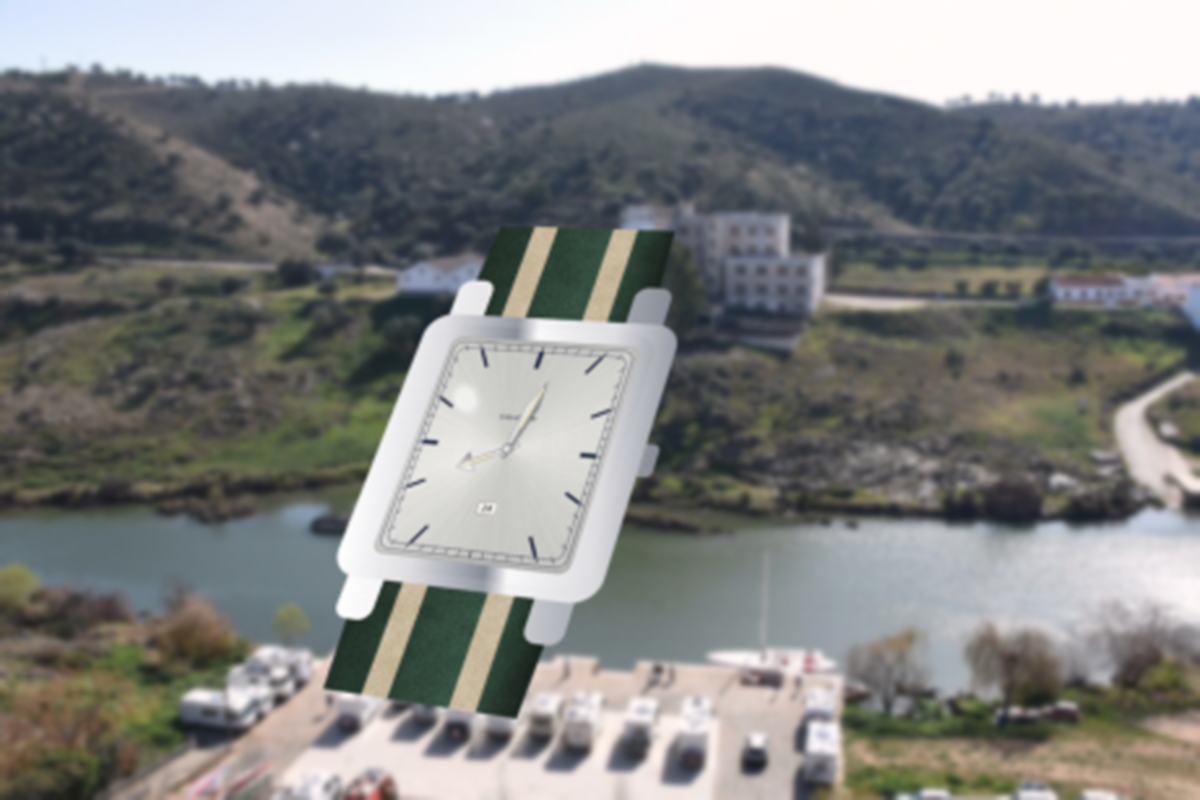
8 h 02 min
